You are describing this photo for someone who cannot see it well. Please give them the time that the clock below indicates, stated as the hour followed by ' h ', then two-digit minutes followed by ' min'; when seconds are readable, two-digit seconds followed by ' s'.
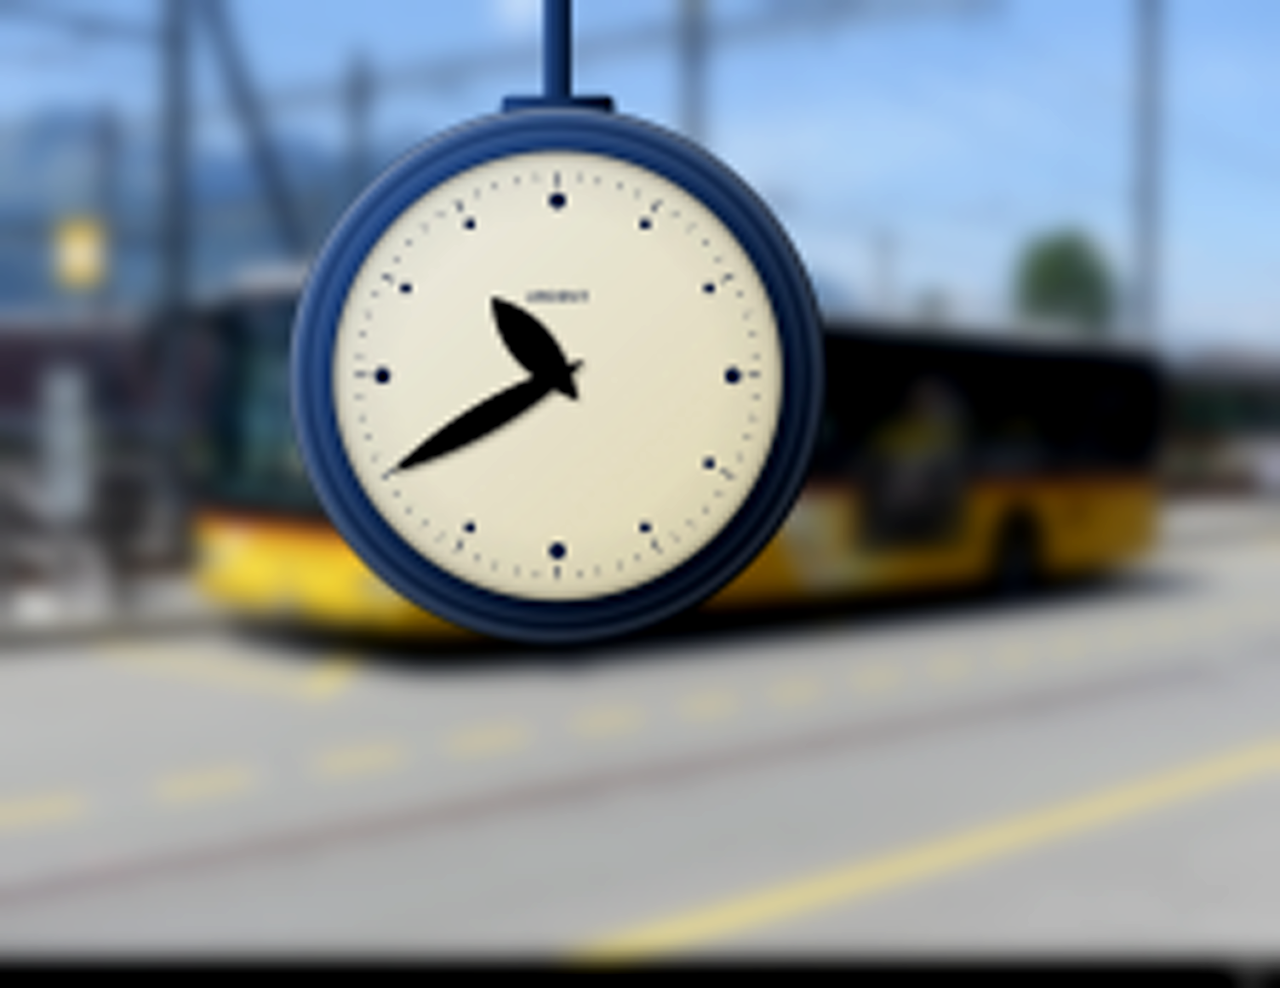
10 h 40 min
